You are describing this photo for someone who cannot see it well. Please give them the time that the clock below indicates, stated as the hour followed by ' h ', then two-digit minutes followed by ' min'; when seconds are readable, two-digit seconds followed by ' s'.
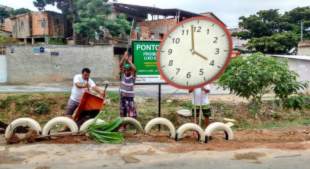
3 h 58 min
